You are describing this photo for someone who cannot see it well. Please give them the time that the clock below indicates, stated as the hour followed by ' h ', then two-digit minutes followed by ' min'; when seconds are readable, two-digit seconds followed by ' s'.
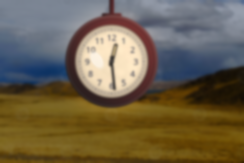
12 h 29 min
